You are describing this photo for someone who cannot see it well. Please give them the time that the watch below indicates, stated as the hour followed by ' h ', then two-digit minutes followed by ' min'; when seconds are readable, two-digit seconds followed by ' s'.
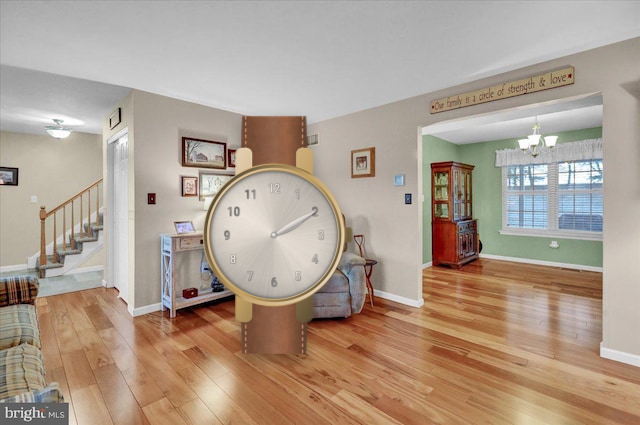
2 h 10 min
